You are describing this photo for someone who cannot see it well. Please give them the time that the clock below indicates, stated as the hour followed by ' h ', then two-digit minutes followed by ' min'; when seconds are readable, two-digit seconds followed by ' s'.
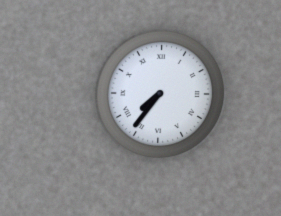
7 h 36 min
